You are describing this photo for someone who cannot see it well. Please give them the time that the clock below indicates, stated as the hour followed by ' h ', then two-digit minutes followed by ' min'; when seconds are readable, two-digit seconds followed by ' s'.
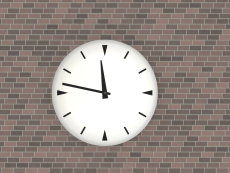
11 h 47 min
